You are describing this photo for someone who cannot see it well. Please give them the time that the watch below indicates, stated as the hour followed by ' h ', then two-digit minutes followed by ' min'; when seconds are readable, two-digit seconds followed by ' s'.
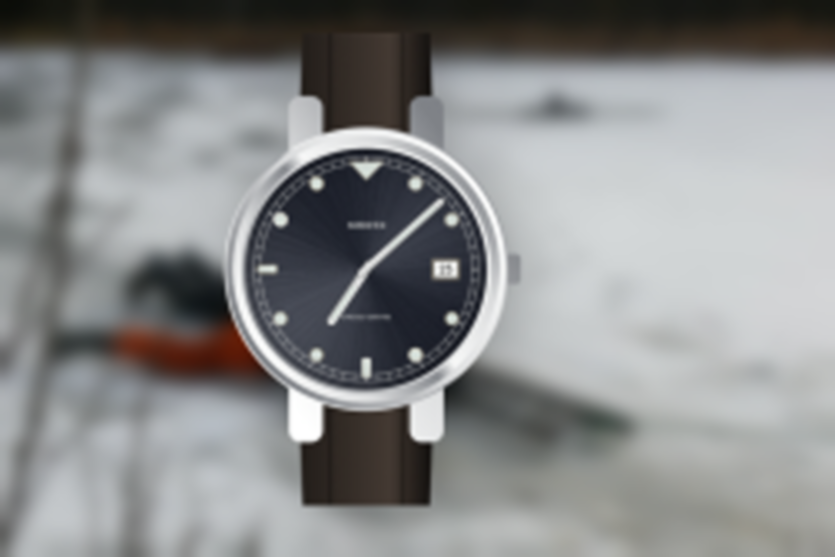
7 h 08 min
